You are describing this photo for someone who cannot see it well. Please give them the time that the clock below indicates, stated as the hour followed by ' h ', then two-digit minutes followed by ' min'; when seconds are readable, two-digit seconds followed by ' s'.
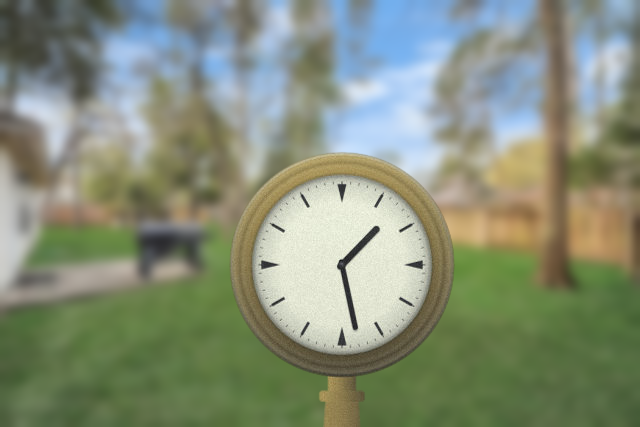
1 h 28 min
